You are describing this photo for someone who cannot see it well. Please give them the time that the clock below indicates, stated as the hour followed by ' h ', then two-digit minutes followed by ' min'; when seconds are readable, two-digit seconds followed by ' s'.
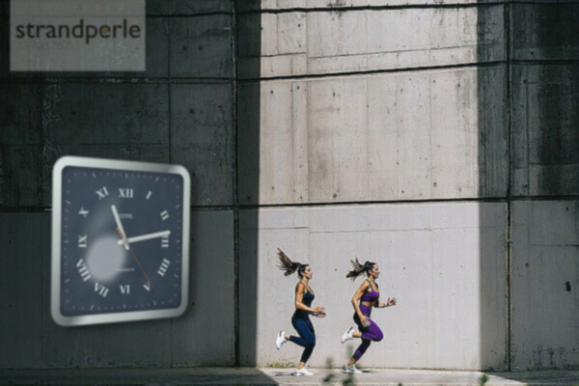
11 h 13 min 24 s
